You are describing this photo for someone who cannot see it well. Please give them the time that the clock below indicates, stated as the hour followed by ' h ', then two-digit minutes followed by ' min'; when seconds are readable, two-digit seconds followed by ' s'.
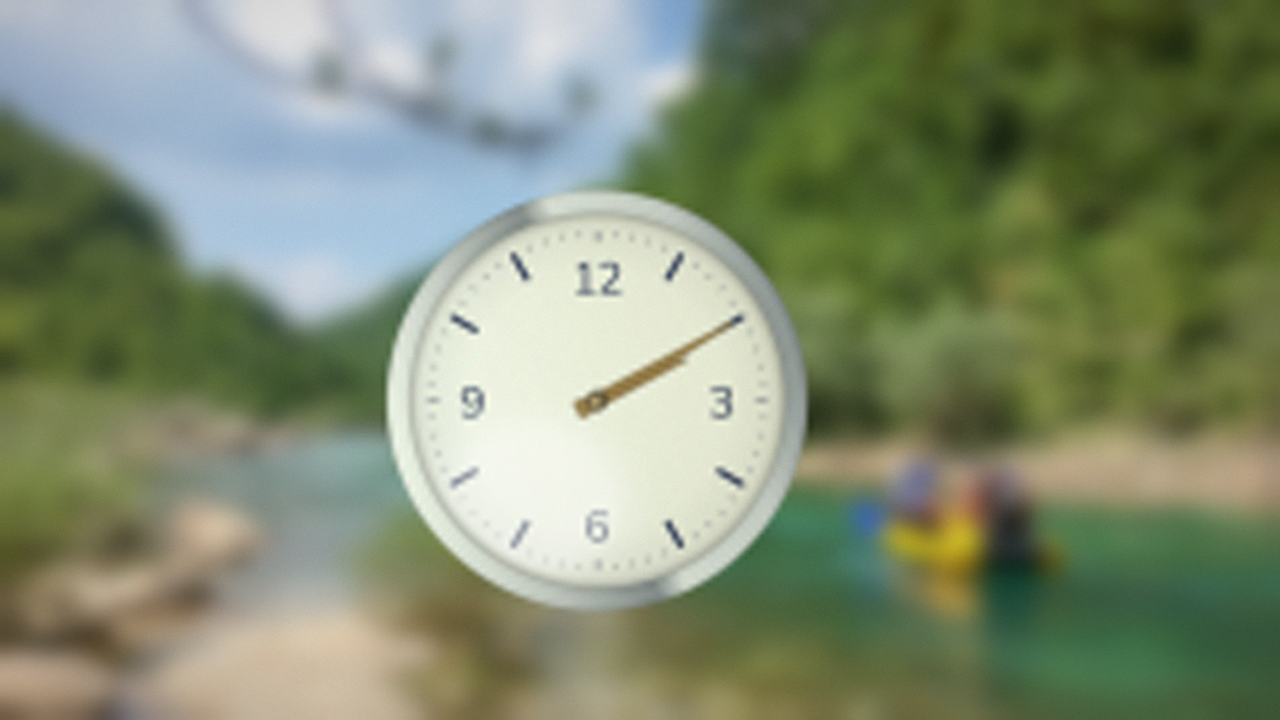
2 h 10 min
